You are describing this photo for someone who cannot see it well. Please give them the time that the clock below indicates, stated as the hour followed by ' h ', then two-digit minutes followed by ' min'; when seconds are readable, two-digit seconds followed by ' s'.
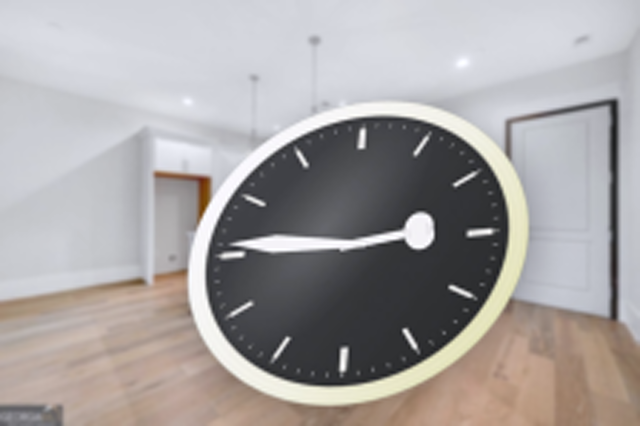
2 h 46 min
